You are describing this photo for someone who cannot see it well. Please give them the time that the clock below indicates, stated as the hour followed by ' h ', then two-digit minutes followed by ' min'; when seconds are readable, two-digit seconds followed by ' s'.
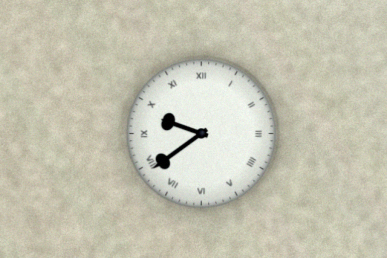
9 h 39 min
